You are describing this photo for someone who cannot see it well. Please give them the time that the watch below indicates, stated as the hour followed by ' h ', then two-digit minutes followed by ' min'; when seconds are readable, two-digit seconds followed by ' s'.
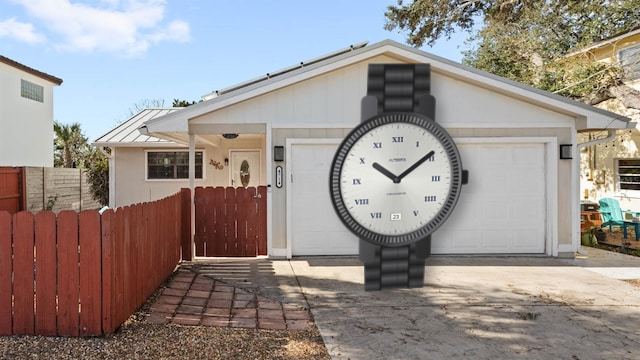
10 h 09 min
